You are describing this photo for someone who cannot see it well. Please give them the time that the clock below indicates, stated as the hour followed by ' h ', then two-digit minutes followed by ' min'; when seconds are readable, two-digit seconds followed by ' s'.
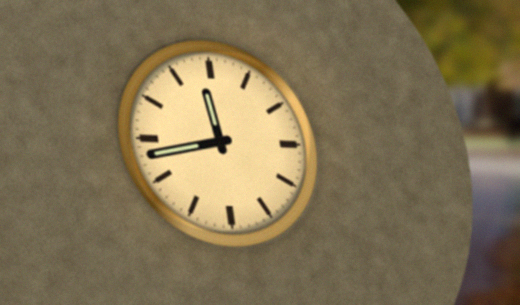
11 h 43 min
